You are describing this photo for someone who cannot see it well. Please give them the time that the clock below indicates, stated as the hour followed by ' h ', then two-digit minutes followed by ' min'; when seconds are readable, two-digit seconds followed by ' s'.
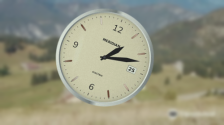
1 h 12 min
